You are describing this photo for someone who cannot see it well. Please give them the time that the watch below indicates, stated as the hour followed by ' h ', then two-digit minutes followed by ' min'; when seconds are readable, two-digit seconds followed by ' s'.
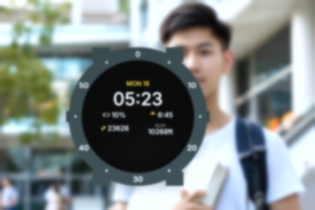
5 h 23 min
